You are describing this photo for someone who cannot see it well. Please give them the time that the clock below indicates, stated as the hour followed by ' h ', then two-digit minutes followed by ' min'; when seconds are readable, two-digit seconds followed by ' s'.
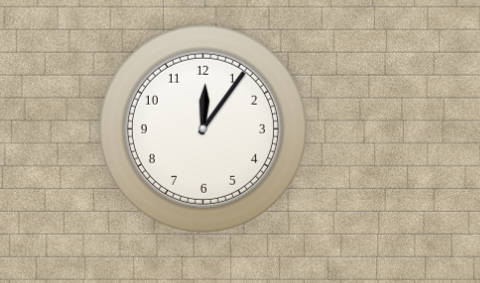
12 h 06 min
